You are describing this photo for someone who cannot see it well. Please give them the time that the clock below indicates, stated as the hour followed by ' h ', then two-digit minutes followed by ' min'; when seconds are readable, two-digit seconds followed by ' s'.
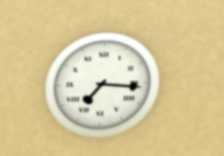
7 h 16 min
